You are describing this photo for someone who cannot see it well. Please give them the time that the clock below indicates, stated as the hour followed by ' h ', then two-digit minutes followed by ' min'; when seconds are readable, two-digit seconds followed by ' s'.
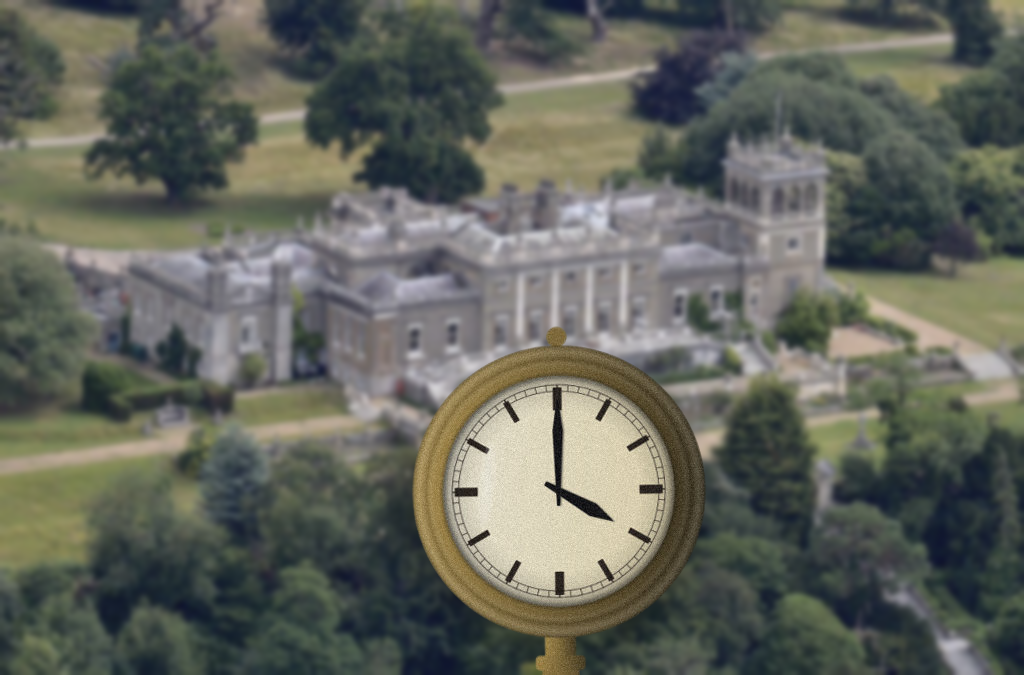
4 h 00 min
